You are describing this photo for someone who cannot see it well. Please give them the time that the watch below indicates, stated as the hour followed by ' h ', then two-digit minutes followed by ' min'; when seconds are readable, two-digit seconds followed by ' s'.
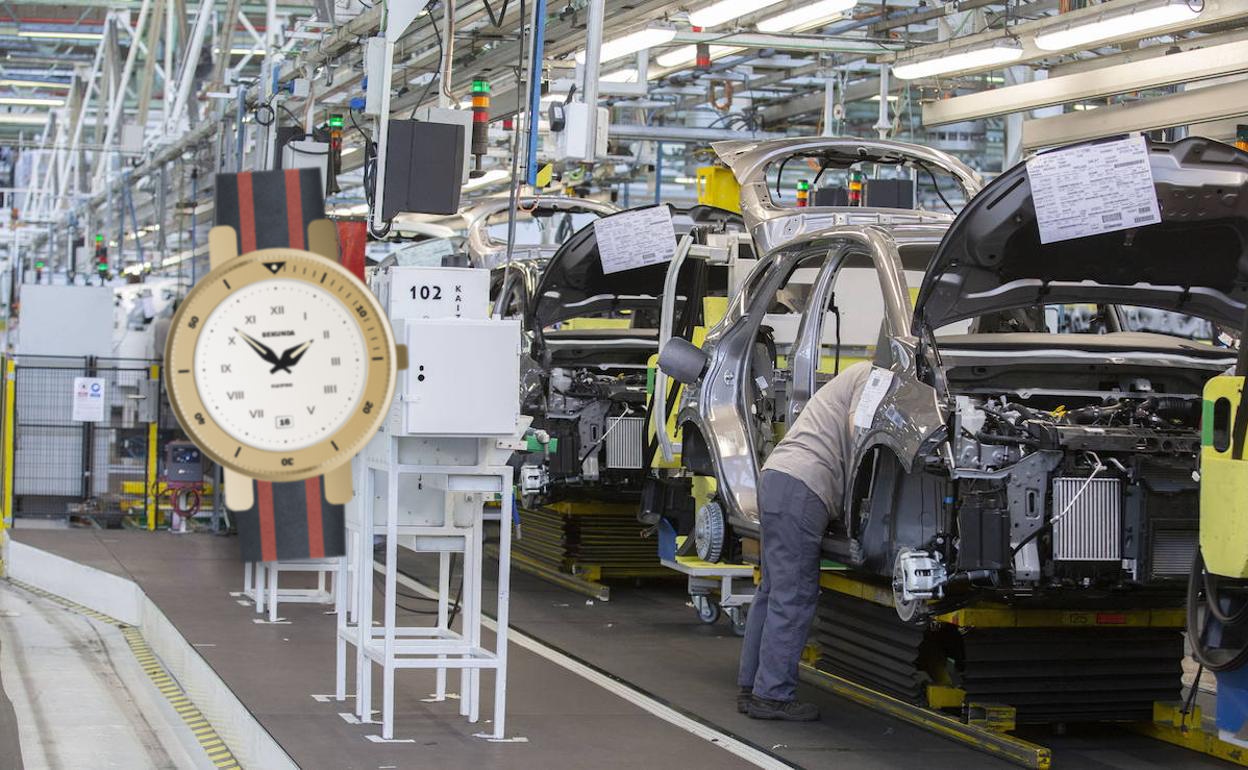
1 h 52 min
